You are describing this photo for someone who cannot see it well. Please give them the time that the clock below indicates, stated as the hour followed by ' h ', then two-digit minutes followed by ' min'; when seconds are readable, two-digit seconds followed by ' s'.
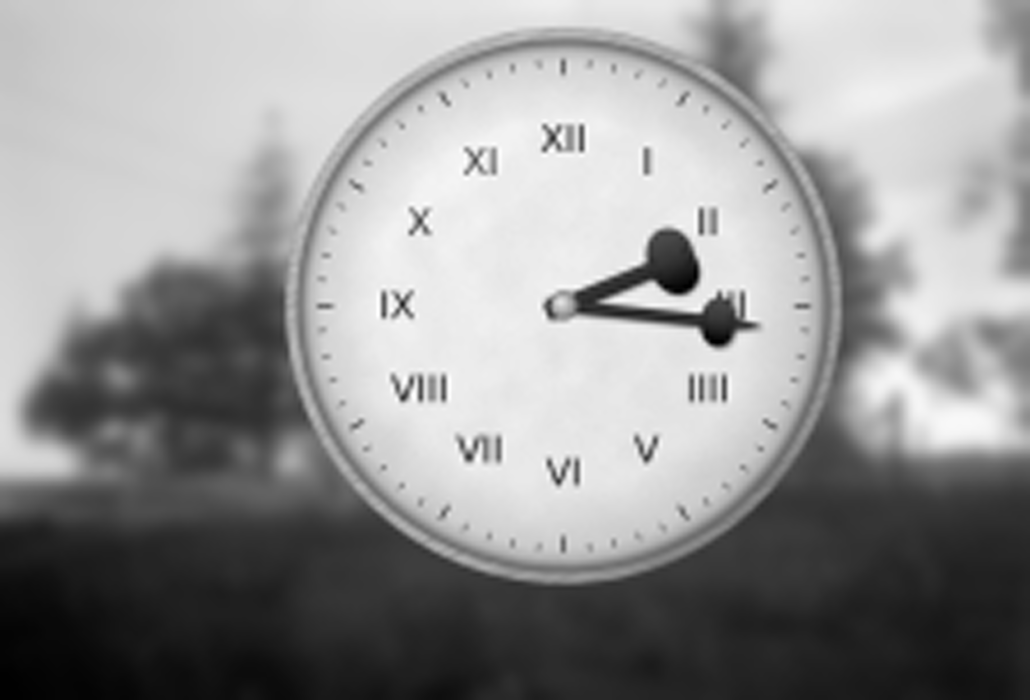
2 h 16 min
